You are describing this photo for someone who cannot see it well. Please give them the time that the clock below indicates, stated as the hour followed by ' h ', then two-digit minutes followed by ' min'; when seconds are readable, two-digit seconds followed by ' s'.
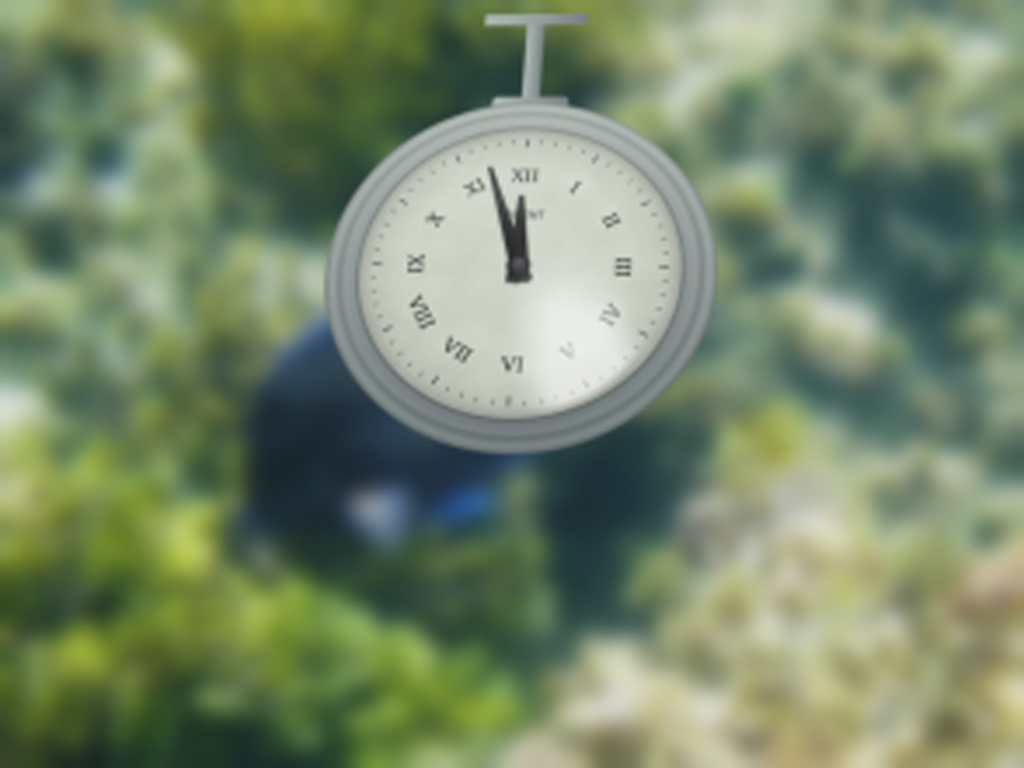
11 h 57 min
